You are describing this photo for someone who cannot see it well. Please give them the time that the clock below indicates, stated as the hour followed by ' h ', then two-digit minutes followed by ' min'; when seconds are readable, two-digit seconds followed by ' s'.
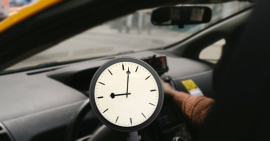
9 h 02 min
